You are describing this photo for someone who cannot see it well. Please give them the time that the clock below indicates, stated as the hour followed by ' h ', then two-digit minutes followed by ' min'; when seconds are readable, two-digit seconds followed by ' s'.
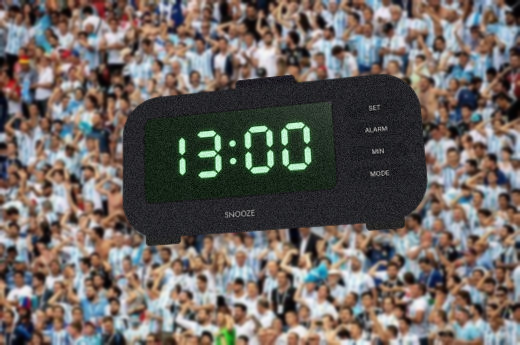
13 h 00 min
